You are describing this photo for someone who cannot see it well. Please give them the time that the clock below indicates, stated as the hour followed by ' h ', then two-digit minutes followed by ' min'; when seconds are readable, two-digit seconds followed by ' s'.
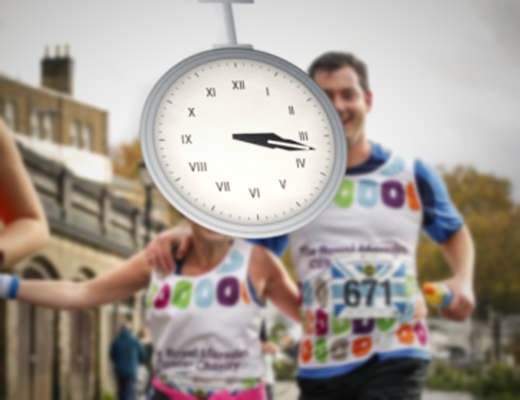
3 h 17 min
